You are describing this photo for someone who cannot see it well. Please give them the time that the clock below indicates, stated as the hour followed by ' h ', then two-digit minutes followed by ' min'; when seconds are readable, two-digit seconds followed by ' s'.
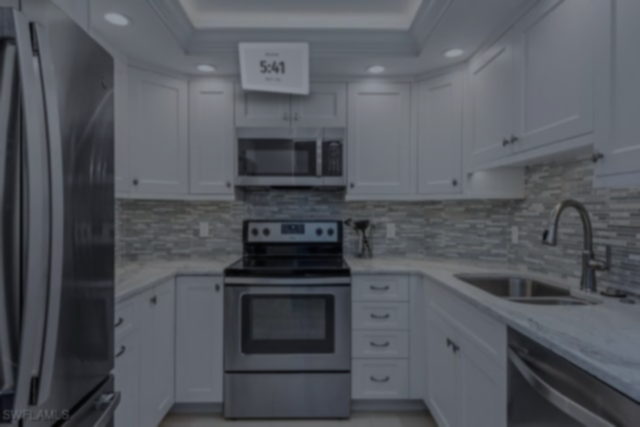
5 h 41 min
